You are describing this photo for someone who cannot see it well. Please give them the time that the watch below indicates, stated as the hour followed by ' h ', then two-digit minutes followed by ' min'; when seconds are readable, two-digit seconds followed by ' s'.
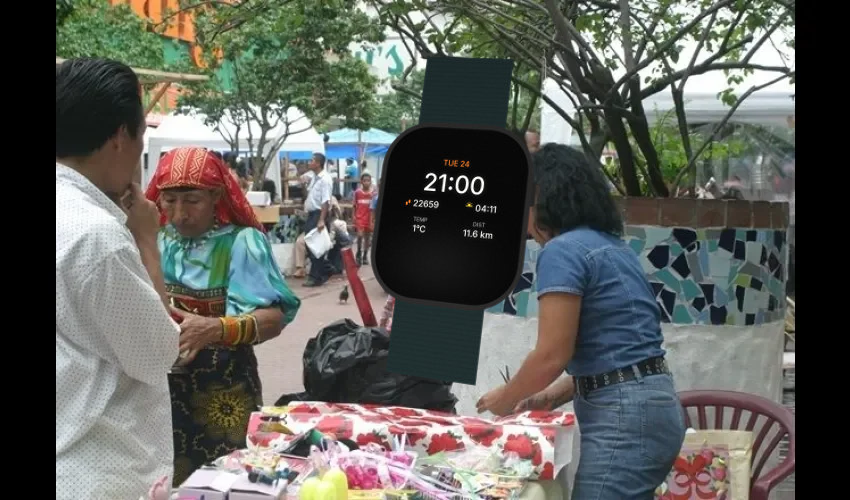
21 h 00 min
